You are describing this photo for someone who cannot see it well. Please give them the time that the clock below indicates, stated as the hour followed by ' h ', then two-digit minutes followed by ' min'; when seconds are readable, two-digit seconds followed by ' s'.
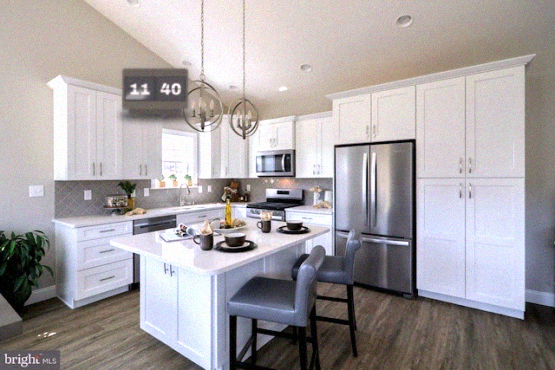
11 h 40 min
